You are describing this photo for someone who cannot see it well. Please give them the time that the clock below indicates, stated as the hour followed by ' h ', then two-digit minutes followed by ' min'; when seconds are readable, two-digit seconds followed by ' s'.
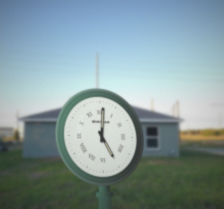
5 h 01 min
